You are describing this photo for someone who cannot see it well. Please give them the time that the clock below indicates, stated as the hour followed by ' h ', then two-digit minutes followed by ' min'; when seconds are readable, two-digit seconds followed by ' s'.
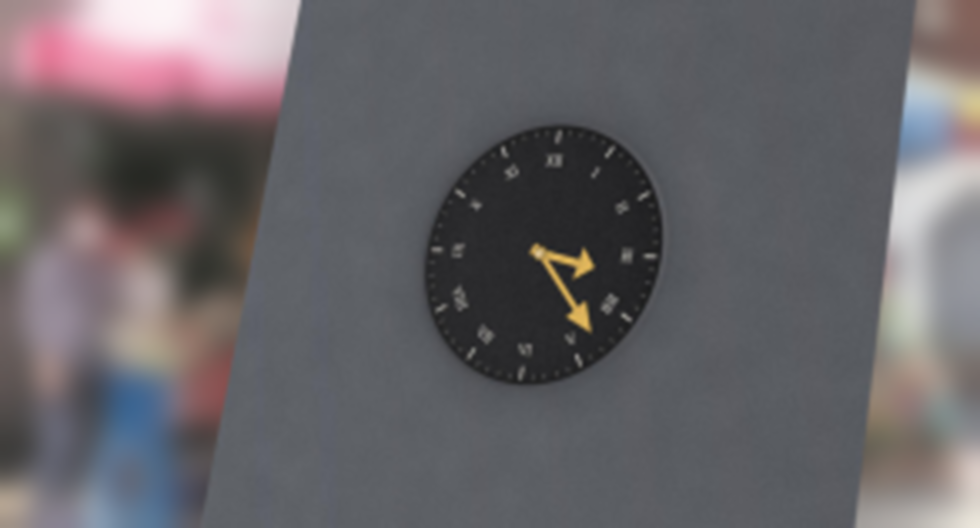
3 h 23 min
